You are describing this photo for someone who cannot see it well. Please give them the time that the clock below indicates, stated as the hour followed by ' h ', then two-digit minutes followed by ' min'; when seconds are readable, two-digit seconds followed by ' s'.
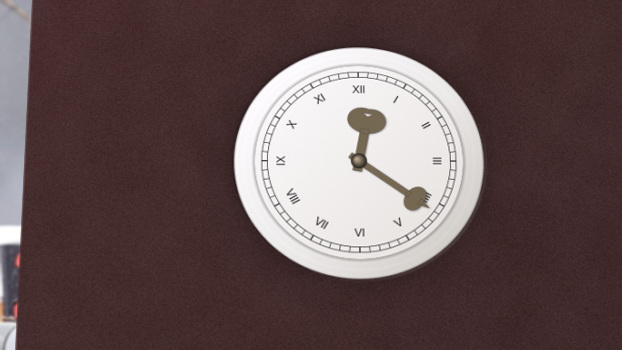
12 h 21 min
